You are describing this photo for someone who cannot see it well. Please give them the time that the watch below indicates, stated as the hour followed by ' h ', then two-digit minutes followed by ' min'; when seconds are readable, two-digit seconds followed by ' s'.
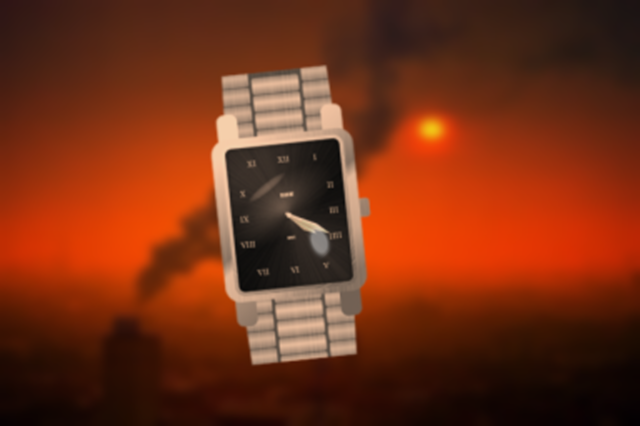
4 h 20 min
